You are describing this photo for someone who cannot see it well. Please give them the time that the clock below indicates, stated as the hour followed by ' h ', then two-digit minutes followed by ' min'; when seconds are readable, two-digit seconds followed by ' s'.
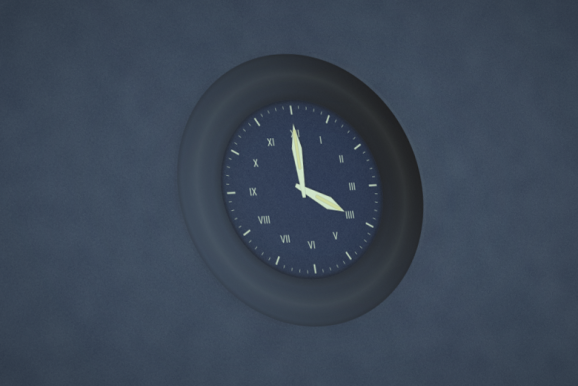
4 h 00 min
